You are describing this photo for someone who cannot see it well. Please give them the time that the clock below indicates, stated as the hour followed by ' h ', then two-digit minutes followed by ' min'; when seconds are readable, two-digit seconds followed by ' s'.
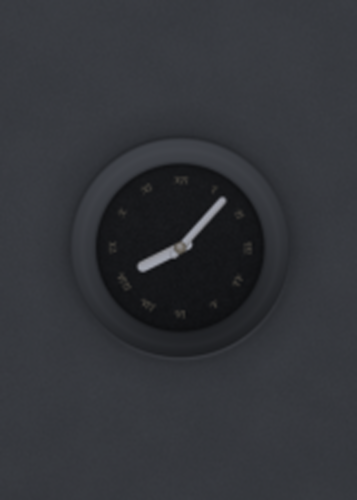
8 h 07 min
